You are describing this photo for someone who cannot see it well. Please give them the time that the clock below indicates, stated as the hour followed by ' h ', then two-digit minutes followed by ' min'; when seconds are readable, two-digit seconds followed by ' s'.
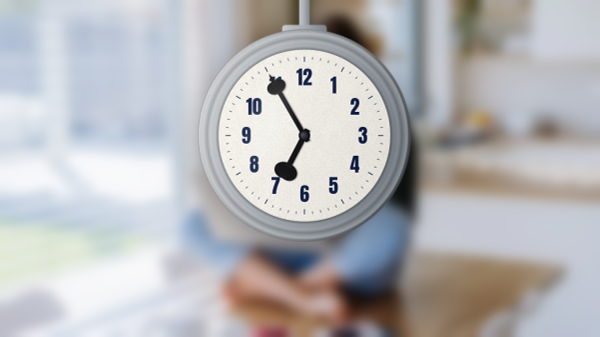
6 h 55 min
